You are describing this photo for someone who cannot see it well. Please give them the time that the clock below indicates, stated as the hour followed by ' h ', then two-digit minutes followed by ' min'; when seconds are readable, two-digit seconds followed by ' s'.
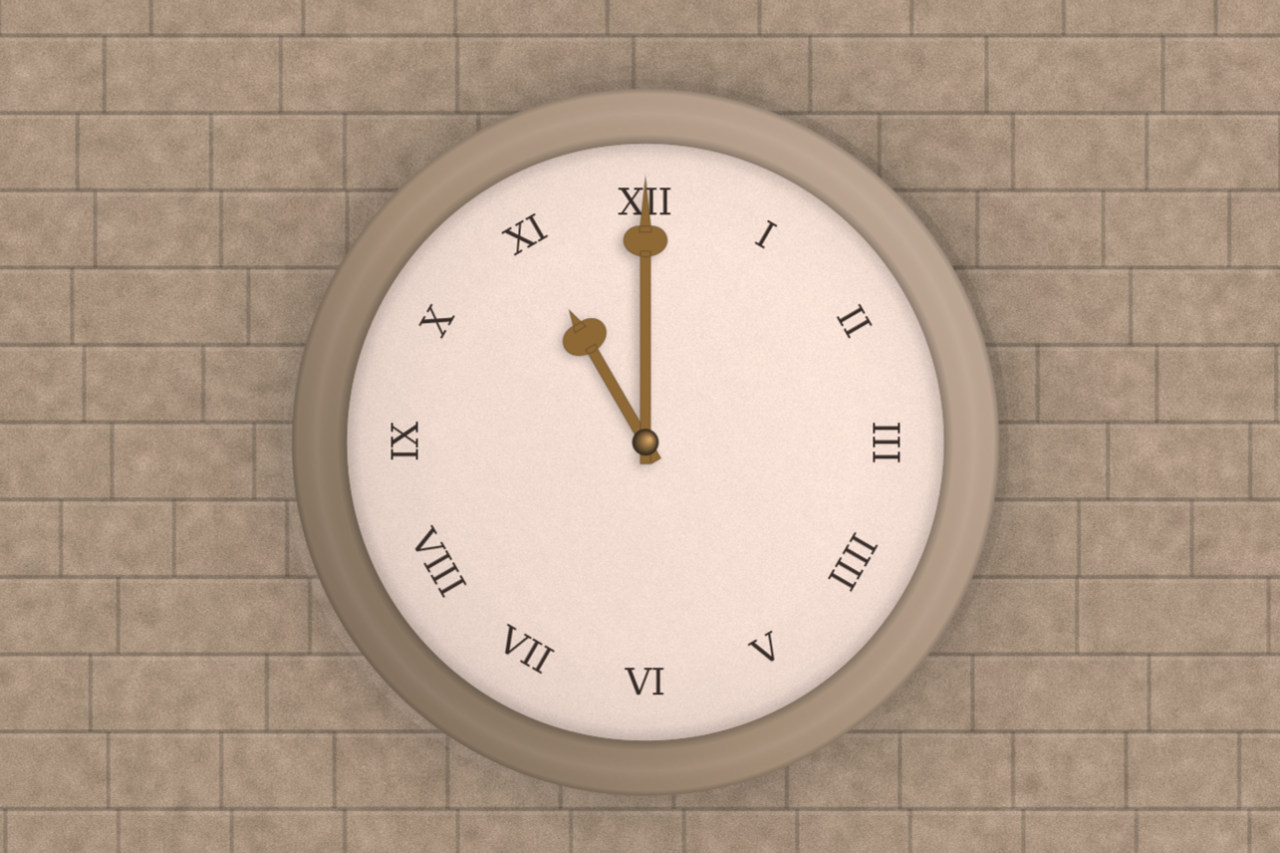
11 h 00 min
